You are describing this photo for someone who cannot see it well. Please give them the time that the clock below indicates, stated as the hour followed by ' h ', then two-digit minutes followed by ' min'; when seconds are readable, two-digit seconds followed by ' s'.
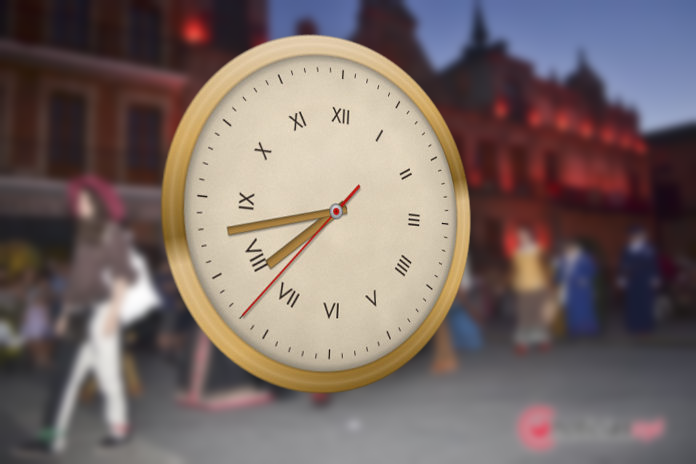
7 h 42 min 37 s
